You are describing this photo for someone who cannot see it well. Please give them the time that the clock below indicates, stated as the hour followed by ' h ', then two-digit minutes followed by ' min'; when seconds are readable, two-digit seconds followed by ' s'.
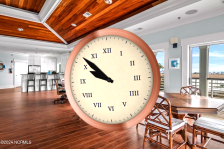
9 h 52 min
